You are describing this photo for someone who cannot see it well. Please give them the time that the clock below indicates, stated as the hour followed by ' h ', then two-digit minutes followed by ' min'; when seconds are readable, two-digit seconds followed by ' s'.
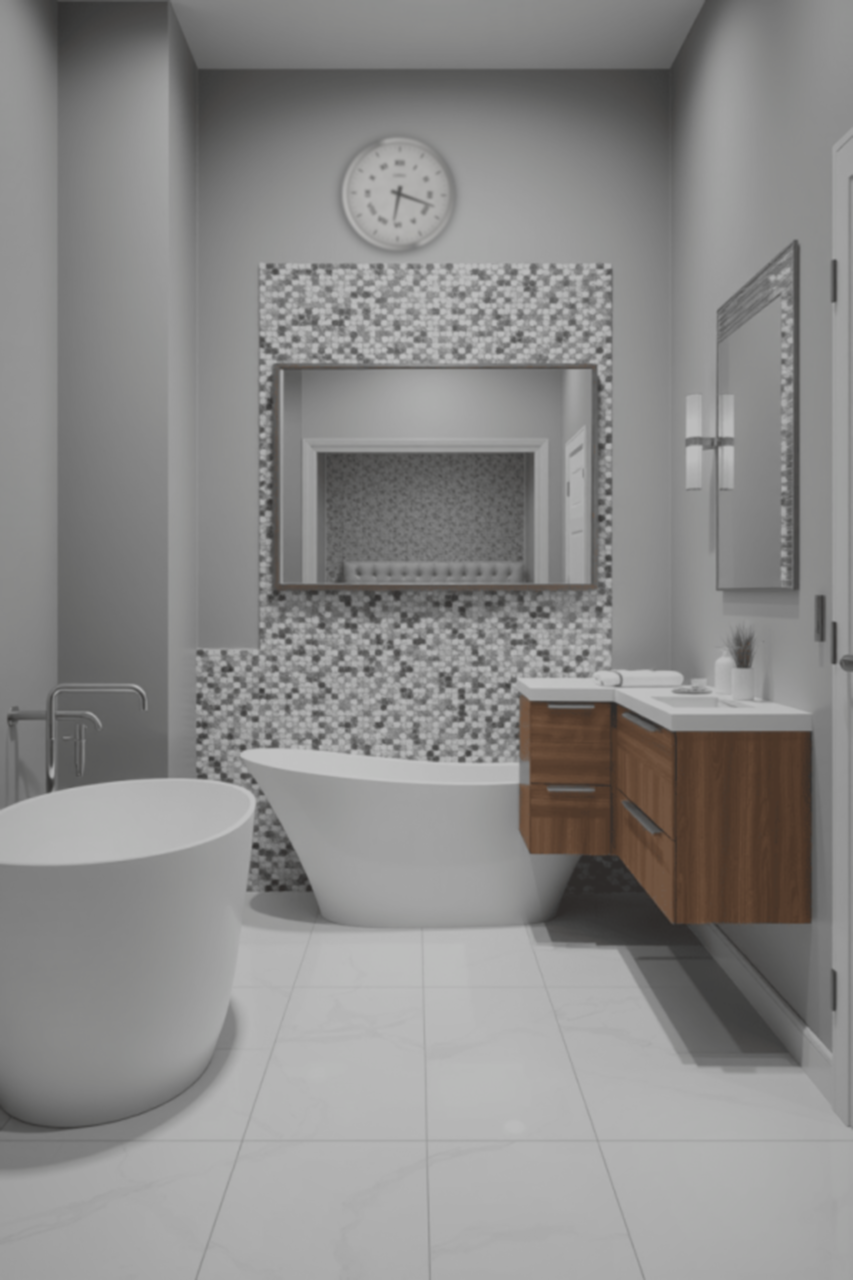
6 h 18 min
